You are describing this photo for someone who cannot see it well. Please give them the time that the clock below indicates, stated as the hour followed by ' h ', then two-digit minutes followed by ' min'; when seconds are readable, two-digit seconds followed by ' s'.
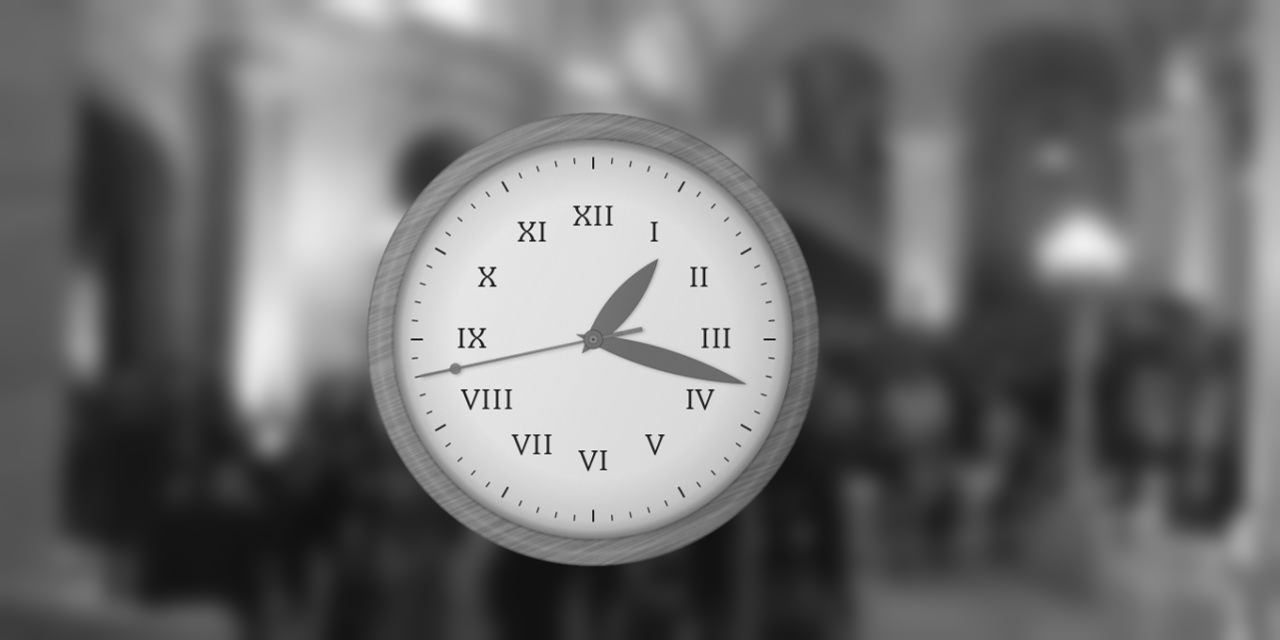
1 h 17 min 43 s
